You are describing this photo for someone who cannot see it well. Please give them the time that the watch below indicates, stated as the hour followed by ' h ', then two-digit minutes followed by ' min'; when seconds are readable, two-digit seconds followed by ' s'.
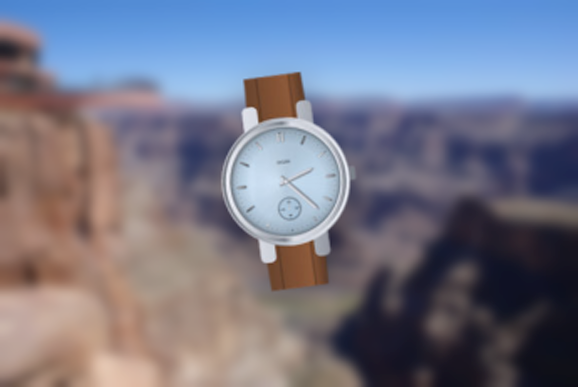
2 h 23 min
